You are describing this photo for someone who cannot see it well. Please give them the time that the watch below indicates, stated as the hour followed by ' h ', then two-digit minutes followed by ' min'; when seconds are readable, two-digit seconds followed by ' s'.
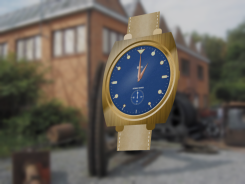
1 h 00 min
